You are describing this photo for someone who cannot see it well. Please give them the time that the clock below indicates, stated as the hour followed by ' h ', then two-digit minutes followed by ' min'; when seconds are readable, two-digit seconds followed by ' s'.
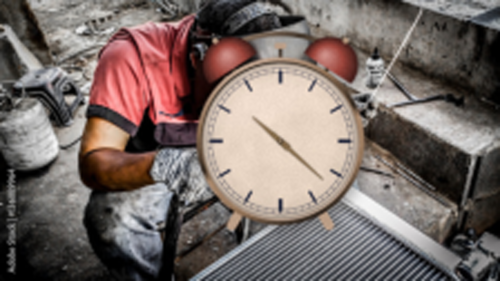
10 h 22 min
